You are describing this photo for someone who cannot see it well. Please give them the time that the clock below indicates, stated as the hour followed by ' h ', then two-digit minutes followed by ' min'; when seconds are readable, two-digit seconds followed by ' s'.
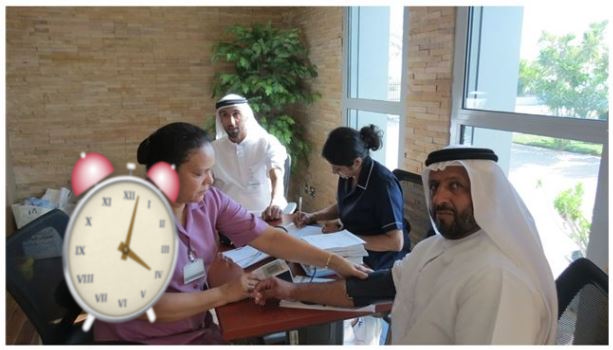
4 h 02 min
